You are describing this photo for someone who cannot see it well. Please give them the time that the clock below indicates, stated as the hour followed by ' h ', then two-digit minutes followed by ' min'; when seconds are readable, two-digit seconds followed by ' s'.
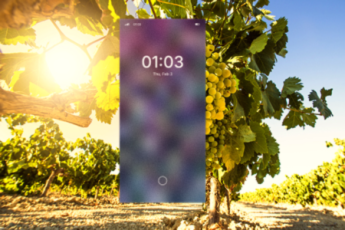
1 h 03 min
